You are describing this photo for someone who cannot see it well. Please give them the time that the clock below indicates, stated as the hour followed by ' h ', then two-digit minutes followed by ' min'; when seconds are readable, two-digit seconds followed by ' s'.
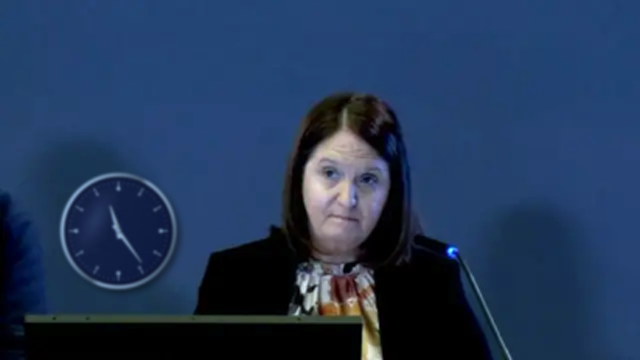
11 h 24 min
